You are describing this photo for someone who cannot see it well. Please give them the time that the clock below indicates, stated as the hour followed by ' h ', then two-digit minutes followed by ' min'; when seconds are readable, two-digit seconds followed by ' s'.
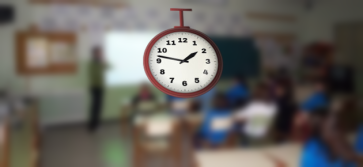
1 h 47 min
